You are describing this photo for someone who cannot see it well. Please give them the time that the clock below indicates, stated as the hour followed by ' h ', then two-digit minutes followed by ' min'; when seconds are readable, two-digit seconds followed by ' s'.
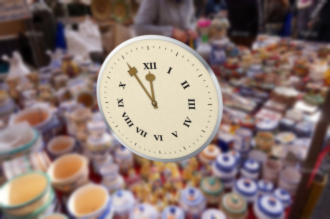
11 h 55 min
